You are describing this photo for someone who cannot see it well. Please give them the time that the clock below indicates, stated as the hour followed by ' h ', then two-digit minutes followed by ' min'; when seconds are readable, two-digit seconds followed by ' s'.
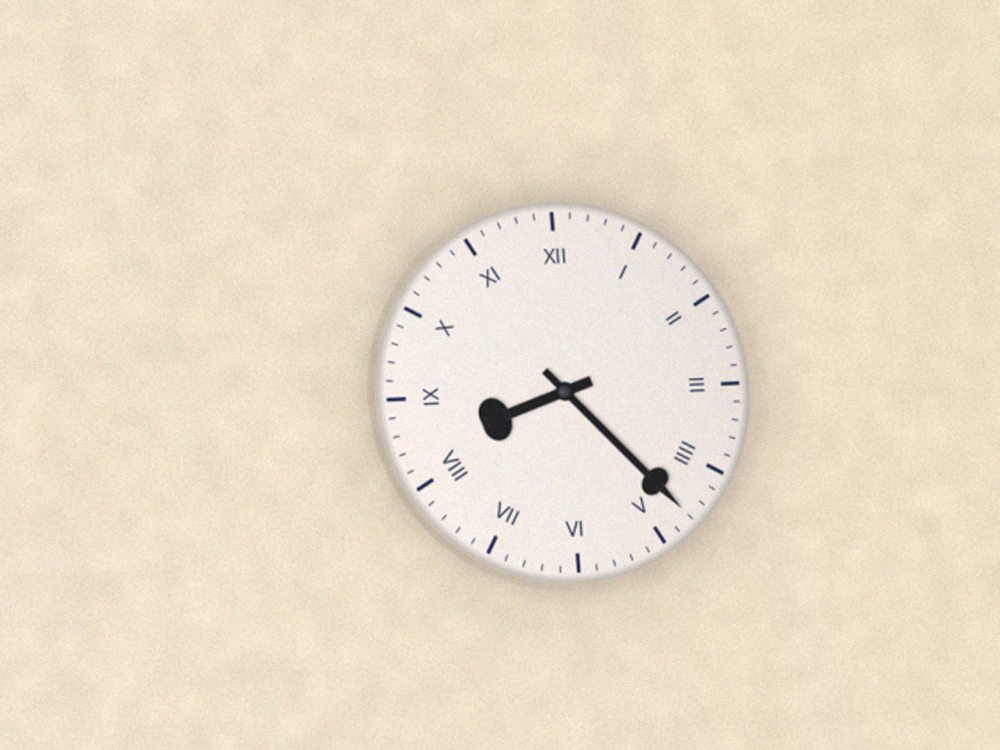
8 h 23 min
